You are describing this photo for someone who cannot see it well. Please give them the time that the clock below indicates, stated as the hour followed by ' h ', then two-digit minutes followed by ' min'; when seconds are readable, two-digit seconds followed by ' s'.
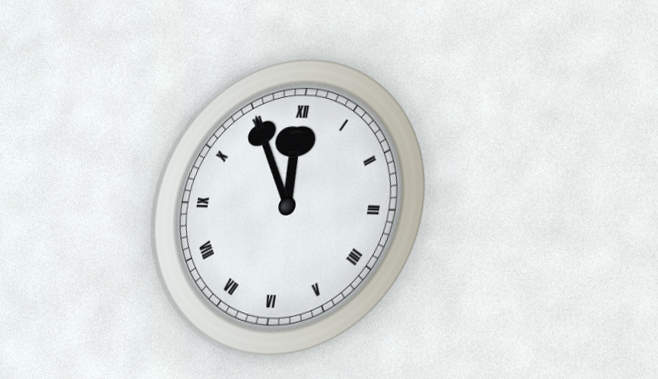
11 h 55 min
